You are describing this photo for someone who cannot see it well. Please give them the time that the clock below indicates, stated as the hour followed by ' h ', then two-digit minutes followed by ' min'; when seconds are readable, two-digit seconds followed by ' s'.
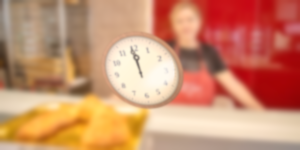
11 h 59 min
